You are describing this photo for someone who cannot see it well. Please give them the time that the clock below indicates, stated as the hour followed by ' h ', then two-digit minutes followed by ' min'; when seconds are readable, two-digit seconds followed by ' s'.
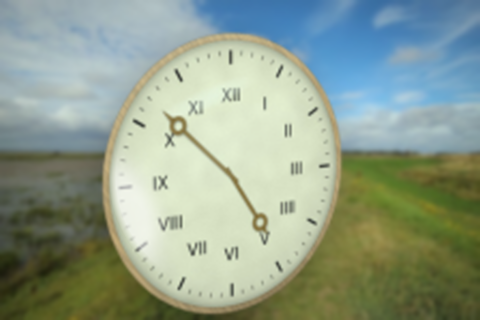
4 h 52 min
